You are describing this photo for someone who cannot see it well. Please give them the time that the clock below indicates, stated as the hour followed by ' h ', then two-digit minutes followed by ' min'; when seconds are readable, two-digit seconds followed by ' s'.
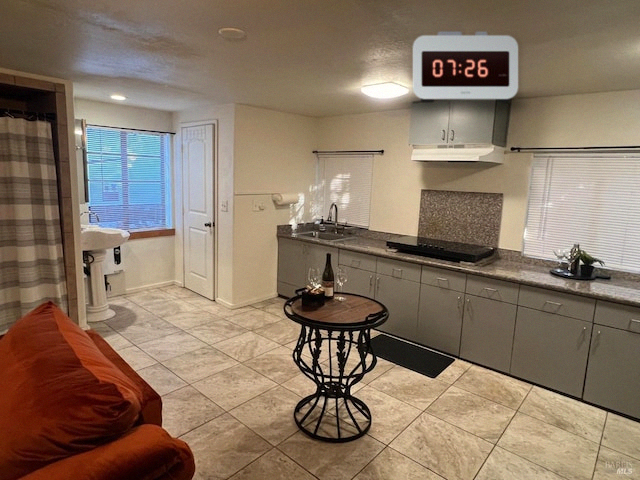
7 h 26 min
